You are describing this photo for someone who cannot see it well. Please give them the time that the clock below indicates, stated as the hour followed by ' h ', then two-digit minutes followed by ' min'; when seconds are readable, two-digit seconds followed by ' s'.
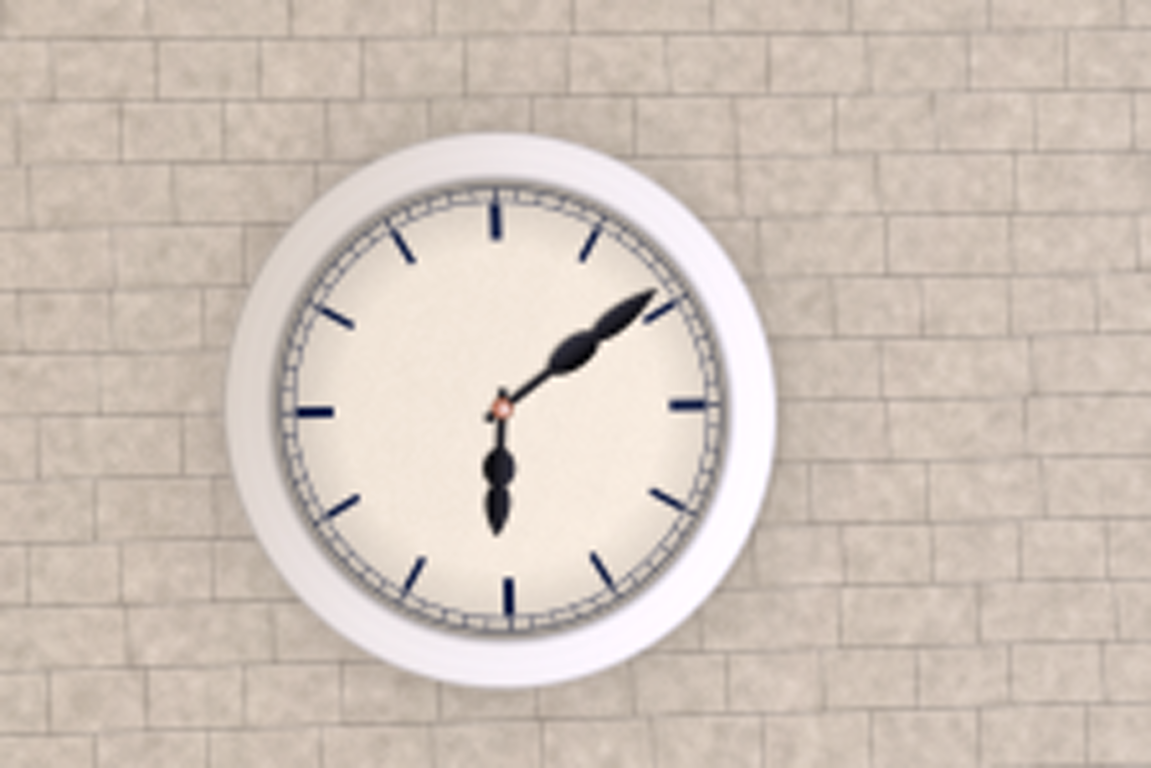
6 h 09 min
